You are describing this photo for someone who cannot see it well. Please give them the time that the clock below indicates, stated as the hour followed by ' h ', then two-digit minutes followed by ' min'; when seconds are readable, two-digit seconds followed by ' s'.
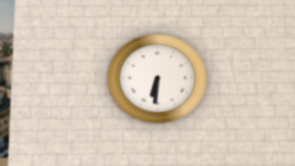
6 h 31 min
